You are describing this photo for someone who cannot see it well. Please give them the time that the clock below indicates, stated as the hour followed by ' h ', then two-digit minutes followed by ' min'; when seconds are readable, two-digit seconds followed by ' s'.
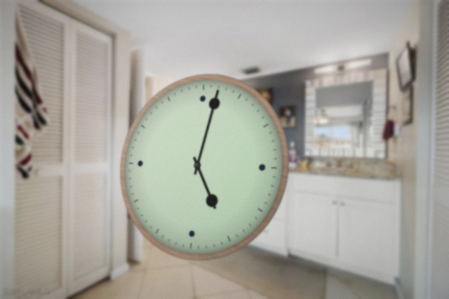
5 h 02 min
